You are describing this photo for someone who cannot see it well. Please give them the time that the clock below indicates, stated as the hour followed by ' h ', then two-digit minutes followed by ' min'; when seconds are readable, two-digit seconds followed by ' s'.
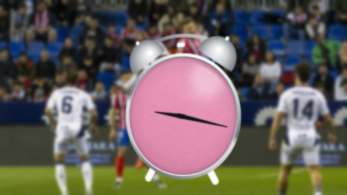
9 h 17 min
